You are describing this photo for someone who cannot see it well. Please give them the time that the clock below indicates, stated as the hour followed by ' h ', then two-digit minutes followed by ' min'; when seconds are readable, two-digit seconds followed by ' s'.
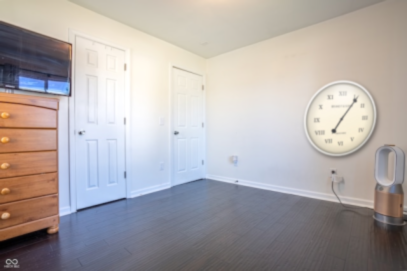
7 h 06 min
